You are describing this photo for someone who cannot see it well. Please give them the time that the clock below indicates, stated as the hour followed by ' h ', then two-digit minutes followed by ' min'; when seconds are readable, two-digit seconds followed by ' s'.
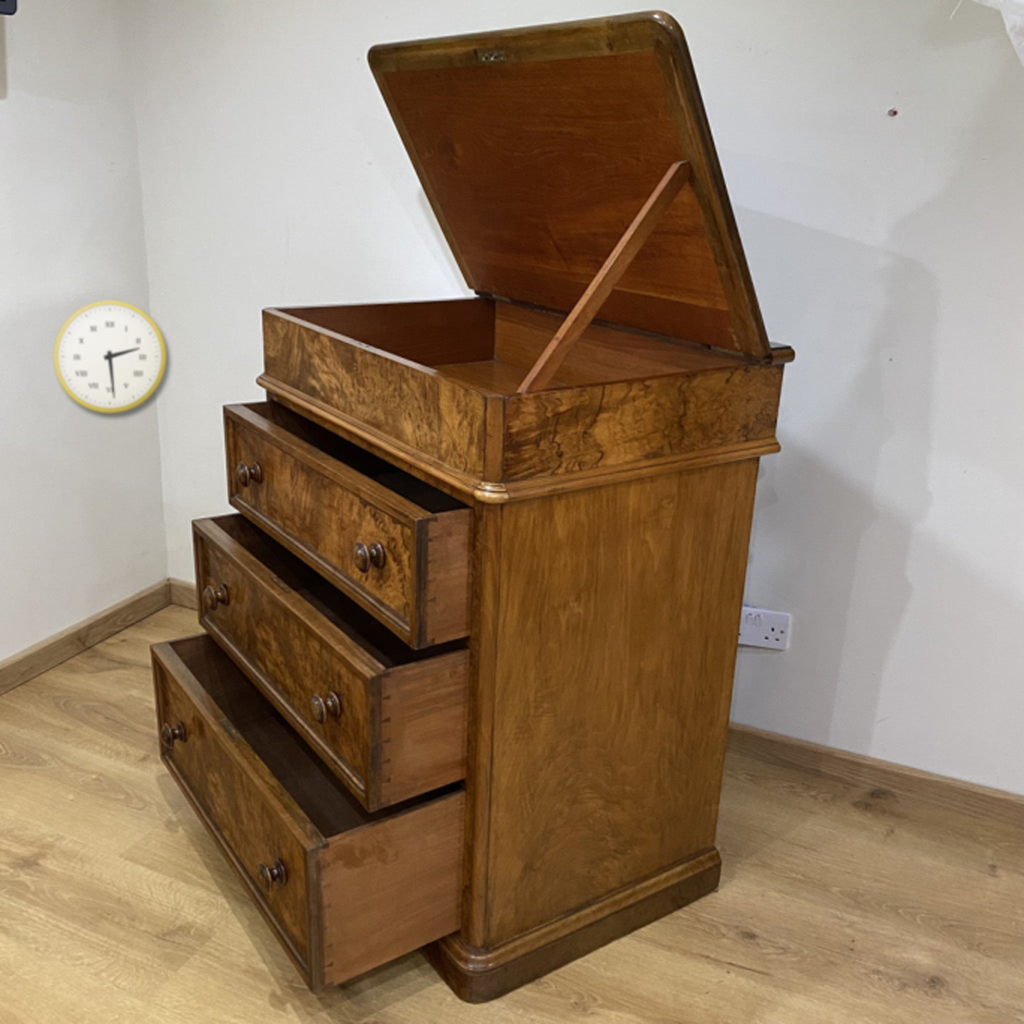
2 h 29 min
